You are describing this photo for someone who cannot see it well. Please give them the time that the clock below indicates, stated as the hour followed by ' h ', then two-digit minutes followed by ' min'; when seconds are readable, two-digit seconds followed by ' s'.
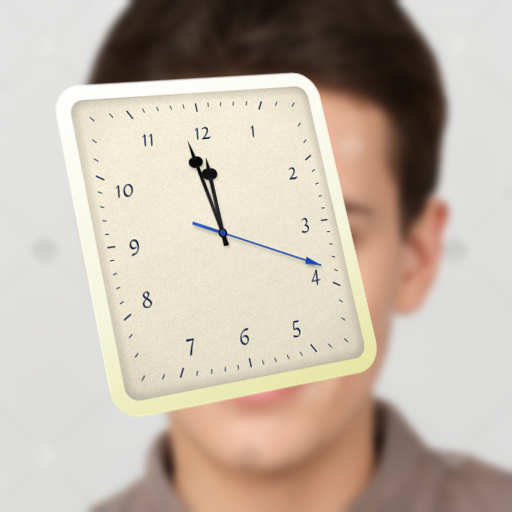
11 h 58 min 19 s
